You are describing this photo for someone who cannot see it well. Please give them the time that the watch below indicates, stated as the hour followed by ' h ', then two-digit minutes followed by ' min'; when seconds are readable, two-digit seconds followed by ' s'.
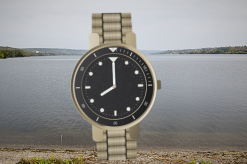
8 h 00 min
